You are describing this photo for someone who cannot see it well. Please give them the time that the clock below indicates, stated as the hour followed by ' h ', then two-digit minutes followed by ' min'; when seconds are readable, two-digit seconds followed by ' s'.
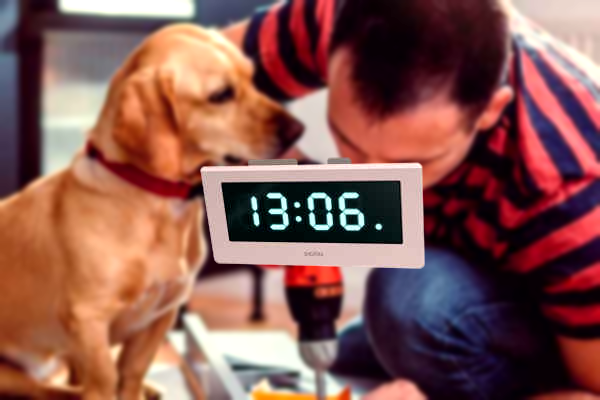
13 h 06 min
